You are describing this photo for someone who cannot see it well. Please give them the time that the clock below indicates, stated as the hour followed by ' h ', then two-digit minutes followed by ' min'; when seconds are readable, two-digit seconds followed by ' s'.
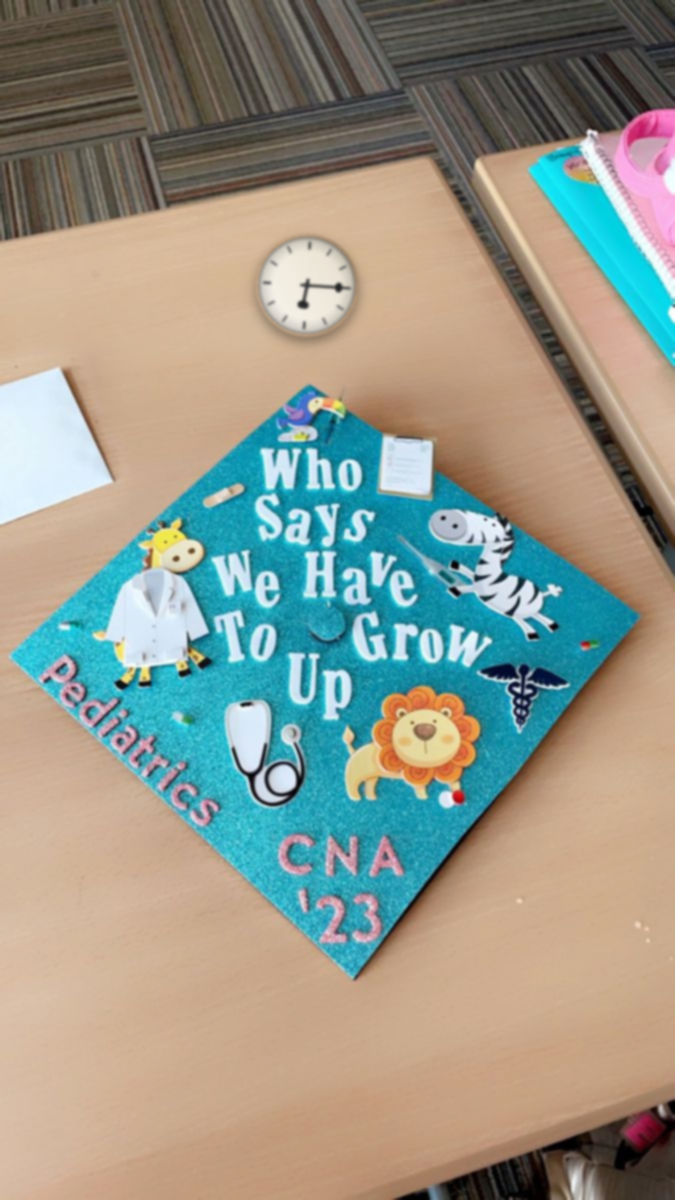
6 h 15 min
